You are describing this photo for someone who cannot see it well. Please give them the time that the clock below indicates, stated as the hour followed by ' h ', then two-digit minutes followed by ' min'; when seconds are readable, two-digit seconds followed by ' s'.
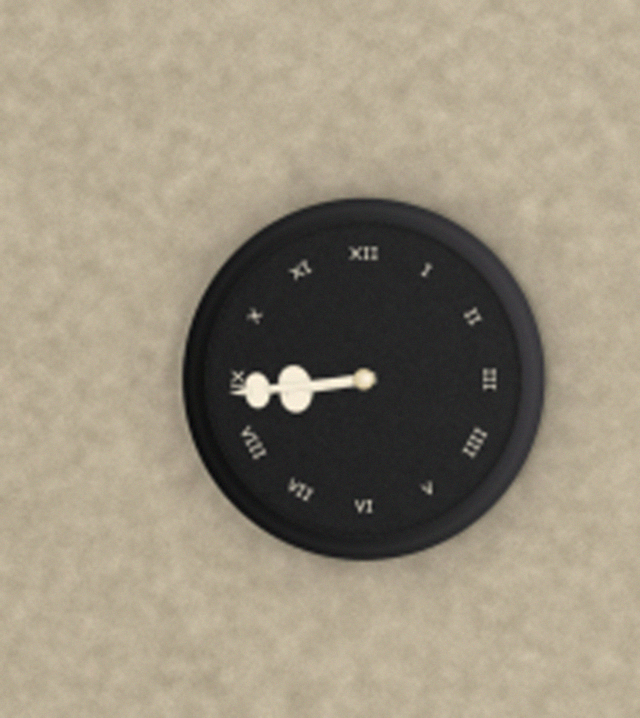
8 h 44 min
